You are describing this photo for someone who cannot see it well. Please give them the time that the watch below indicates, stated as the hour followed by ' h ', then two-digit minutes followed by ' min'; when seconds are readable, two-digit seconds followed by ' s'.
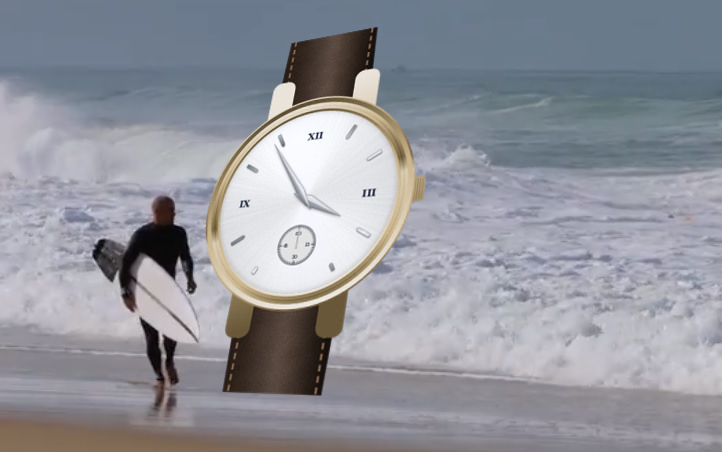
3 h 54 min
